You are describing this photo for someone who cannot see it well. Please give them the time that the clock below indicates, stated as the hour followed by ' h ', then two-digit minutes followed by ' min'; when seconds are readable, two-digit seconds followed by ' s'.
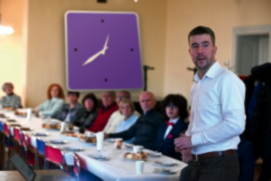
12 h 39 min
